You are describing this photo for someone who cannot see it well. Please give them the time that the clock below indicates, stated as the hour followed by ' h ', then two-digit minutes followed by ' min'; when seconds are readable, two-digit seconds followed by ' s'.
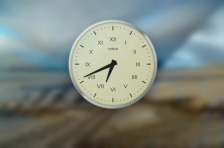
6 h 41 min
